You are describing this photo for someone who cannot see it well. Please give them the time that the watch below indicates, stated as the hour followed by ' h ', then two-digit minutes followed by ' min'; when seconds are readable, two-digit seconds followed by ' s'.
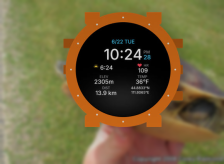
10 h 24 min
